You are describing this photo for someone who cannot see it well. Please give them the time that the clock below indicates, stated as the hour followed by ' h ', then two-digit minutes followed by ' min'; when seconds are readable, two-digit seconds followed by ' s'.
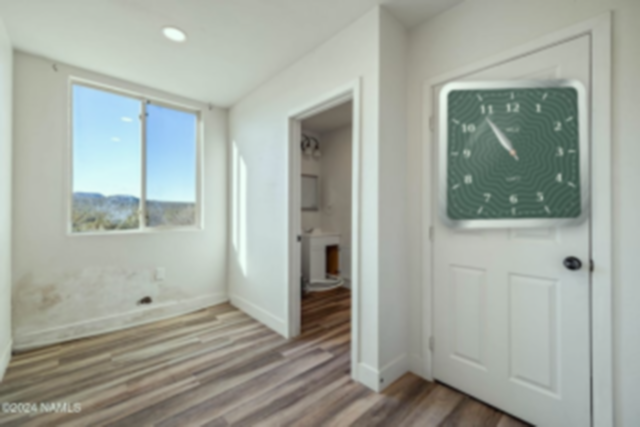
10 h 54 min
